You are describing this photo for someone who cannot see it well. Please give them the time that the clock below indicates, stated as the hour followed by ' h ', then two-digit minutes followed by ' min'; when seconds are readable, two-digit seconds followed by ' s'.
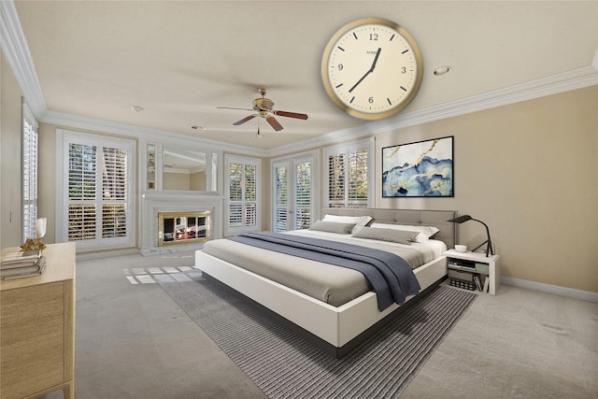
12 h 37 min
